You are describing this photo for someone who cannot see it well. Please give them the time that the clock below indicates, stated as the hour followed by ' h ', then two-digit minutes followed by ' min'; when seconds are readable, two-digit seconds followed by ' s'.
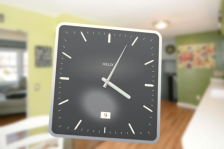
4 h 04 min
